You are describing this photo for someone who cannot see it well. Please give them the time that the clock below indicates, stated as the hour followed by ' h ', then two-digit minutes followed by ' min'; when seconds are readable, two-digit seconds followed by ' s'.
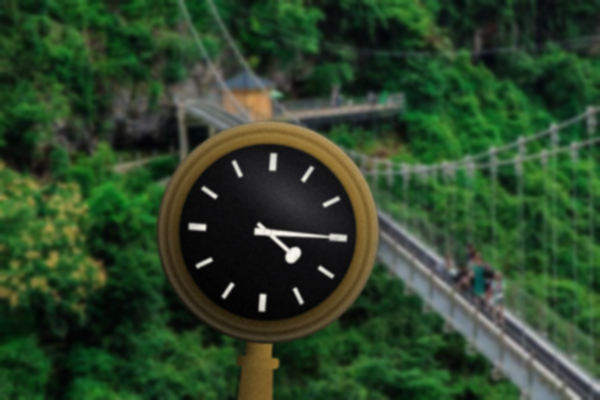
4 h 15 min
